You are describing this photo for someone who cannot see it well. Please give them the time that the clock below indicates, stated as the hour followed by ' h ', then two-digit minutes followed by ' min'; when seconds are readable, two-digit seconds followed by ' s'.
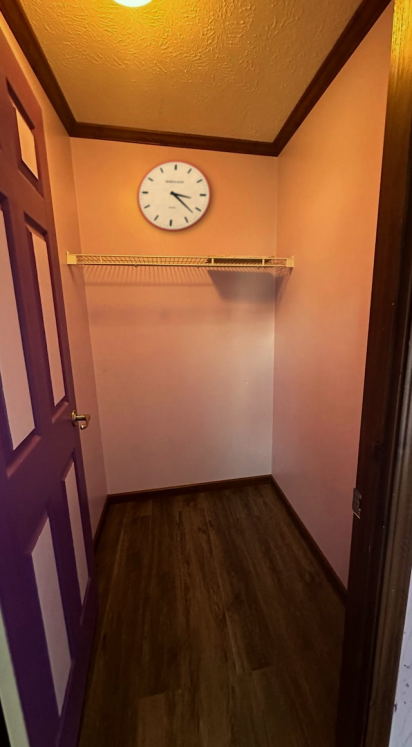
3 h 22 min
